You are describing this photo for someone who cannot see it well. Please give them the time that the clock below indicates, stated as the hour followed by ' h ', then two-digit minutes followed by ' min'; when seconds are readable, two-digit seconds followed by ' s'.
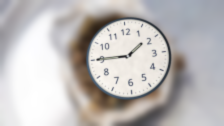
1 h 45 min
